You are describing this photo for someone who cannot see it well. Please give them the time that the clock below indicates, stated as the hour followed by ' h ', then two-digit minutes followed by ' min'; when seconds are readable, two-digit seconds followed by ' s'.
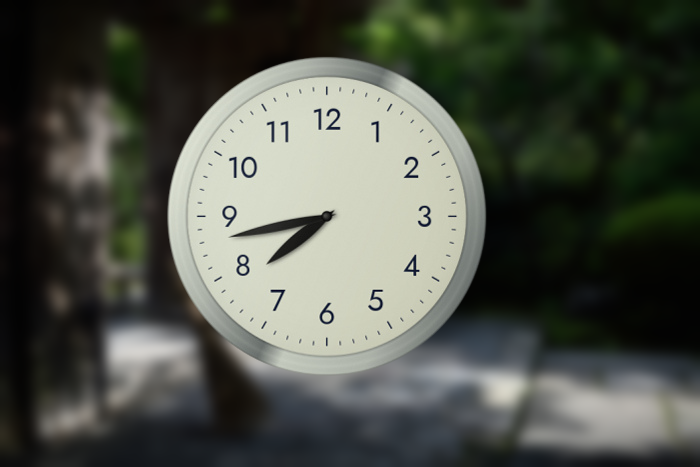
7 h 43 min
